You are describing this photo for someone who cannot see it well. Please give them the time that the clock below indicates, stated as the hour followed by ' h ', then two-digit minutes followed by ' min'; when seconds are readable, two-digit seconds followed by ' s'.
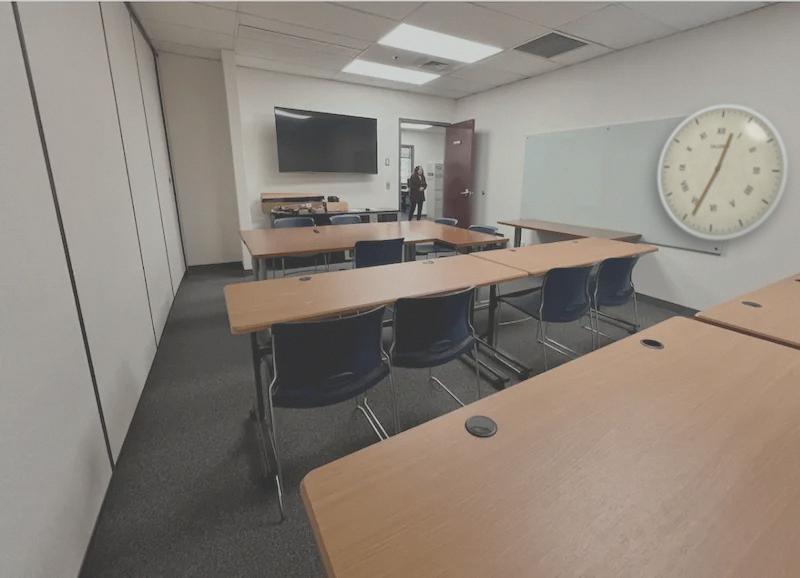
12 h 34 min
